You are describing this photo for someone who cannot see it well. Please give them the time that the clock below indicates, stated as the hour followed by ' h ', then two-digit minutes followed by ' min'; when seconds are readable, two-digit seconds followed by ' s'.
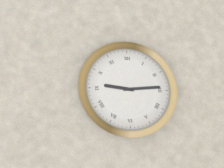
9 h 14 min
